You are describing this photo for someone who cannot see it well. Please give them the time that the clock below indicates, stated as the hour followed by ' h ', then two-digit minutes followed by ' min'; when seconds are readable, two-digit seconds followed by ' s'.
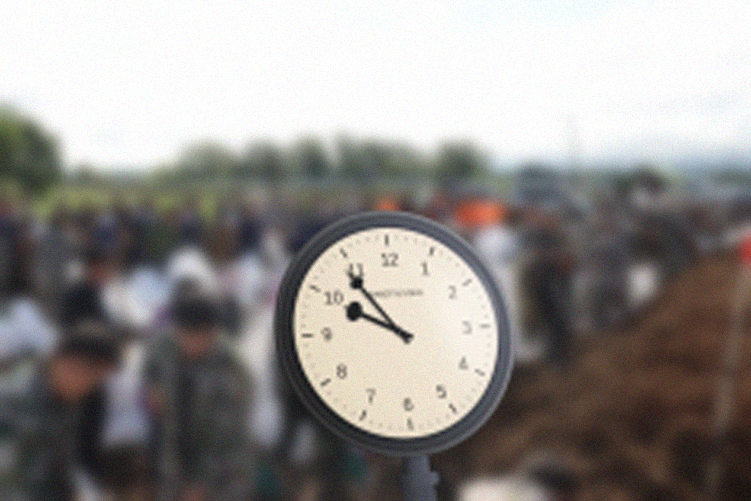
9 h 54 min
